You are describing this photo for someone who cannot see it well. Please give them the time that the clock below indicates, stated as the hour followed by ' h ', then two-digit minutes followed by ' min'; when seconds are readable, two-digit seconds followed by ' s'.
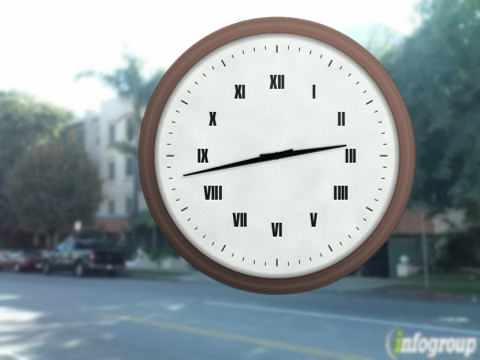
2 h 43 min
